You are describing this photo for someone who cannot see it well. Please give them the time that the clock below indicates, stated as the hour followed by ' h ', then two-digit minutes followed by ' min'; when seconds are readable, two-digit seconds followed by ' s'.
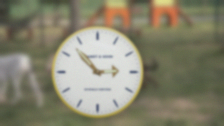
2 h 53 min
